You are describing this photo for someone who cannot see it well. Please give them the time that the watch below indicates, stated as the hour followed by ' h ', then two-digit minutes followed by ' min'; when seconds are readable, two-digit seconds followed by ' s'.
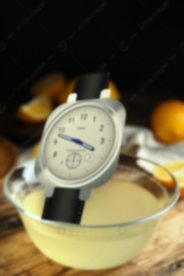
3 h 48 min
